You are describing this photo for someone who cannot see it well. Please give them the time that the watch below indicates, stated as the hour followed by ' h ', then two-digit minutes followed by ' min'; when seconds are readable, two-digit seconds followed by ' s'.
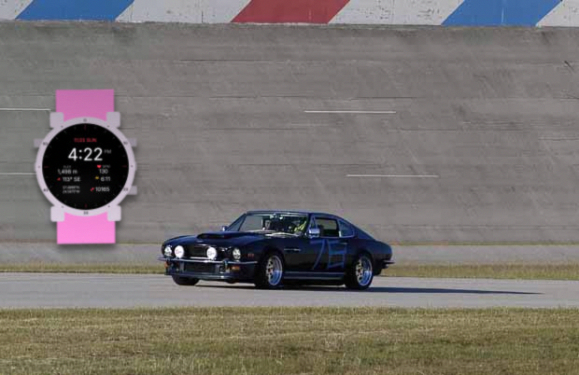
4 h 22 min
